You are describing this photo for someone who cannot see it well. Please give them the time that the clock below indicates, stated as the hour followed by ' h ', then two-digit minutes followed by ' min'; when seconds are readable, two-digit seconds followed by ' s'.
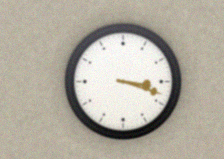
3 h 18 min
